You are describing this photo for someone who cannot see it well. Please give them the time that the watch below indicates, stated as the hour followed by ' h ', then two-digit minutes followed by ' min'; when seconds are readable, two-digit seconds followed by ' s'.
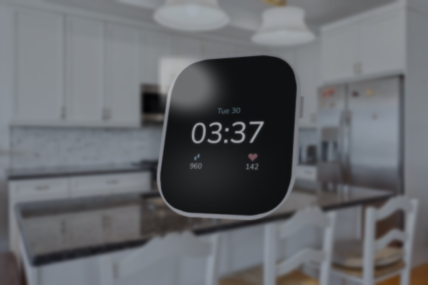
3 h 37 min
